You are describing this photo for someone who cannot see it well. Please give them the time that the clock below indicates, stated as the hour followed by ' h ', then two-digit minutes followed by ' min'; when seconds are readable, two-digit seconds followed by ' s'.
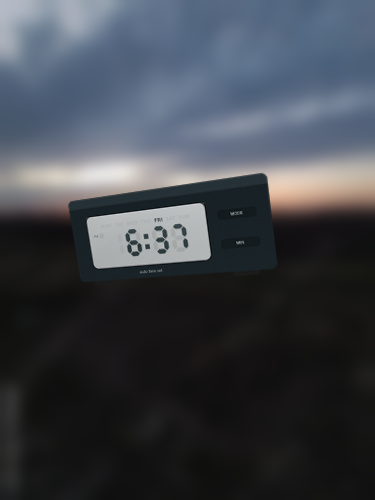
6 h 37 min
